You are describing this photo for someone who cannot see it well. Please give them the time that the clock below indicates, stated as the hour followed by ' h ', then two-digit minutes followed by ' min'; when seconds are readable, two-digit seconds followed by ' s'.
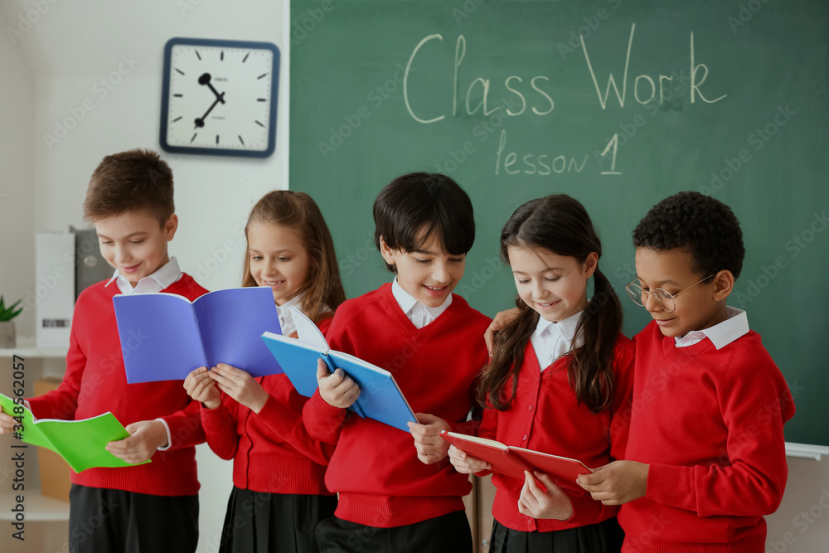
10 h 36 min
